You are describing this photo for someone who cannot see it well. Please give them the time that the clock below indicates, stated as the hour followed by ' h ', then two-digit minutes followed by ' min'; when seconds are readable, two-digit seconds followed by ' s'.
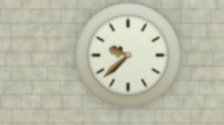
9 h 38 min
